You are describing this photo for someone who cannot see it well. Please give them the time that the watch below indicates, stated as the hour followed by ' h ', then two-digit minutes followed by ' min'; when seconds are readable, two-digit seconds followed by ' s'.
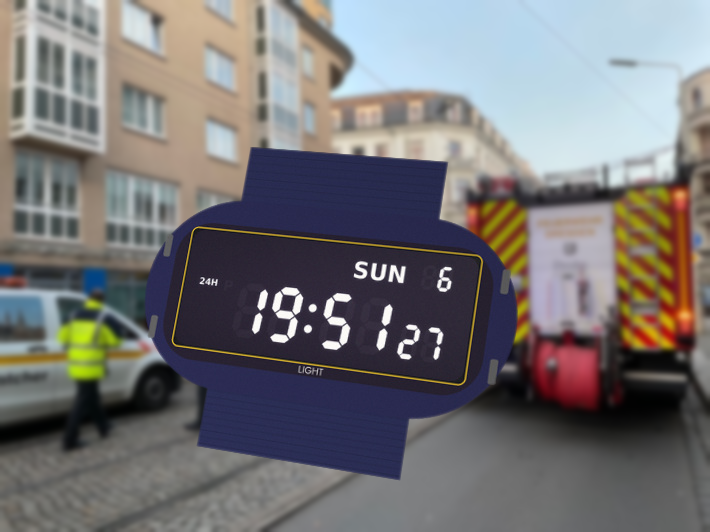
19 h 51 min 27 s
